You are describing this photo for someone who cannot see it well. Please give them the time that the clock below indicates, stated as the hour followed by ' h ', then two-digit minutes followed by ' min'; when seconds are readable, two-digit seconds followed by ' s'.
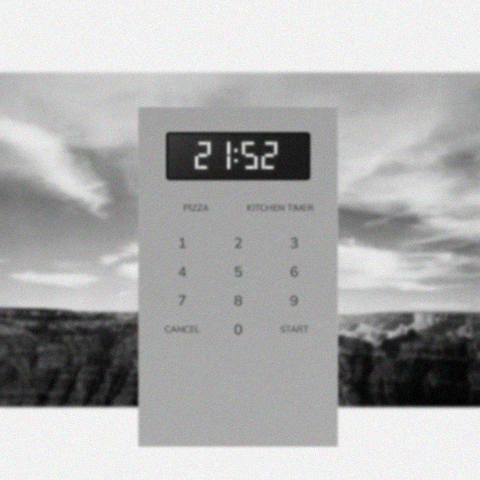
21 h 52 min
